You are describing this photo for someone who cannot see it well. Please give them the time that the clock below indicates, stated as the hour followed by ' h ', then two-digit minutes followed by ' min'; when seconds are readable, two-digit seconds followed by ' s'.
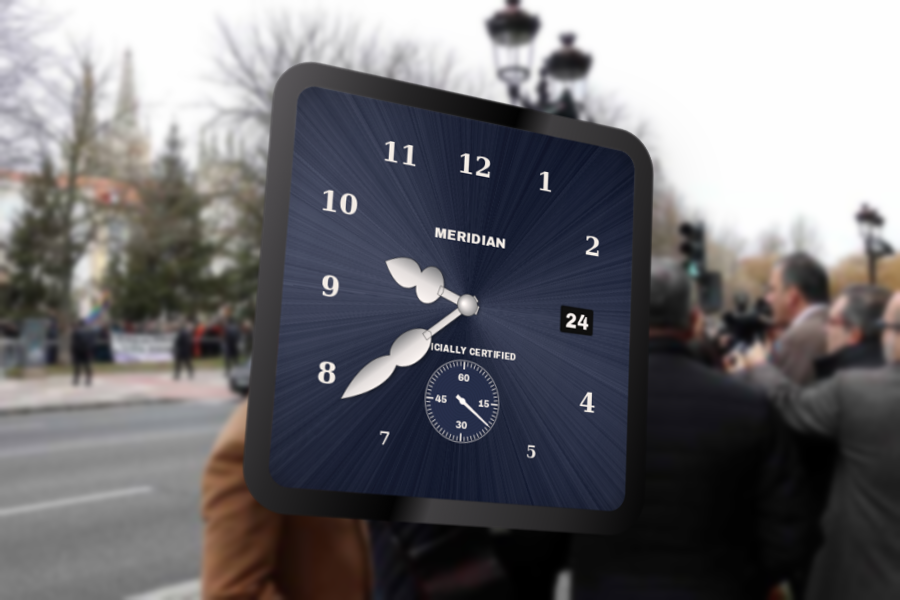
9 h 38 min 21 s
